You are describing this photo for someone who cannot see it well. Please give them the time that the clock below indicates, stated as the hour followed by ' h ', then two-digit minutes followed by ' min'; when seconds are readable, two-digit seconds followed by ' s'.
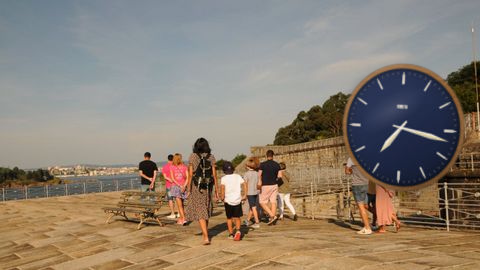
7 h 17 min
